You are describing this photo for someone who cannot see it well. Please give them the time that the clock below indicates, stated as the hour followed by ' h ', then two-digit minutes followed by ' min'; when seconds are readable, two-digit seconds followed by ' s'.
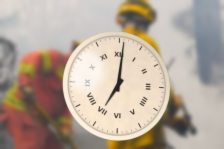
7 h 01 min
